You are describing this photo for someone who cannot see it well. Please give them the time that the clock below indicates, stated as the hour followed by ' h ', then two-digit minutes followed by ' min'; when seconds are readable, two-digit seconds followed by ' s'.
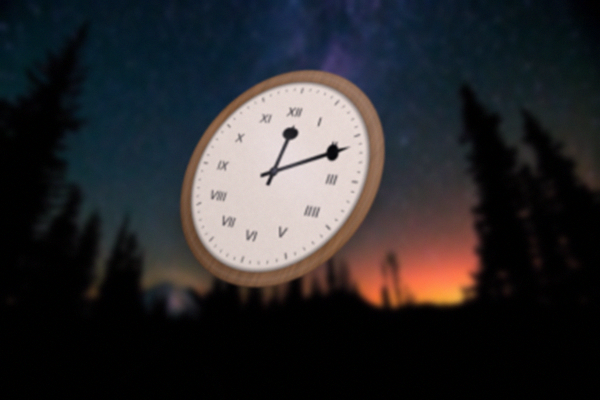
12 h 11 min
